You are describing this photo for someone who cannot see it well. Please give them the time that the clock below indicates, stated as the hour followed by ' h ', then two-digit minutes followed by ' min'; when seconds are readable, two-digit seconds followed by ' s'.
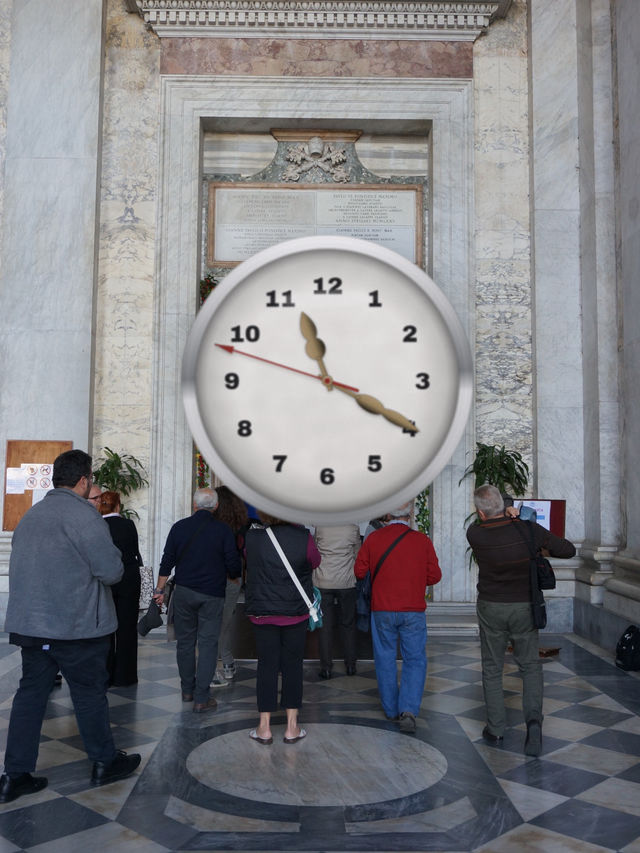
11 h 19 min 48 s
